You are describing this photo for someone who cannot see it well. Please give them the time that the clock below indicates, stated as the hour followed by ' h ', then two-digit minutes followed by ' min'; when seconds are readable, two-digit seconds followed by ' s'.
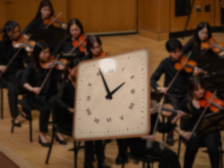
1 h 56 min
